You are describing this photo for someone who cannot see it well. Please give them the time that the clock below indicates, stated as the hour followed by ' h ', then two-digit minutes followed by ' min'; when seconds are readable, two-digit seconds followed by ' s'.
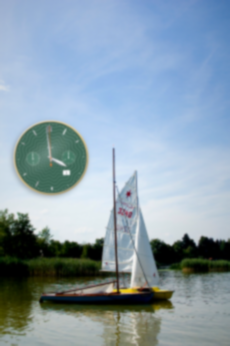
3 h 59 min
